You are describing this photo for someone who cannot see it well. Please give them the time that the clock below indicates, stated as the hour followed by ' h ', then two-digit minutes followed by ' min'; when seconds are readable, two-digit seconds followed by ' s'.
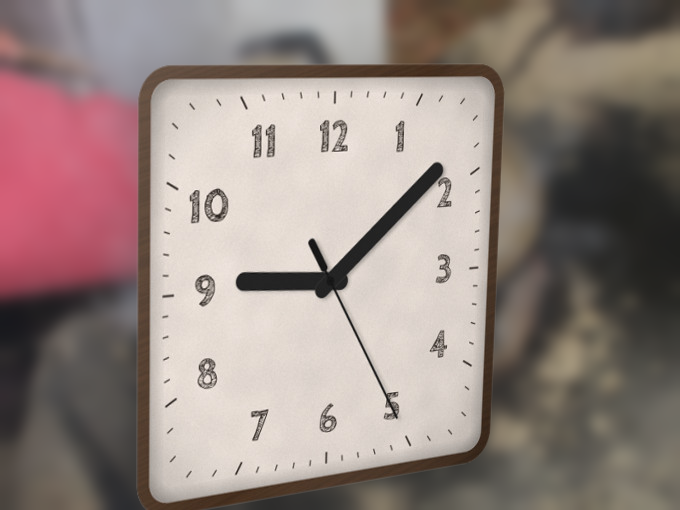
9 h 08 min 25 s
